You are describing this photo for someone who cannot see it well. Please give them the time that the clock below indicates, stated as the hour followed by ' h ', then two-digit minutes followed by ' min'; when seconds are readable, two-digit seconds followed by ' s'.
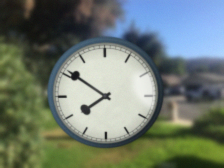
7 h 51 min
